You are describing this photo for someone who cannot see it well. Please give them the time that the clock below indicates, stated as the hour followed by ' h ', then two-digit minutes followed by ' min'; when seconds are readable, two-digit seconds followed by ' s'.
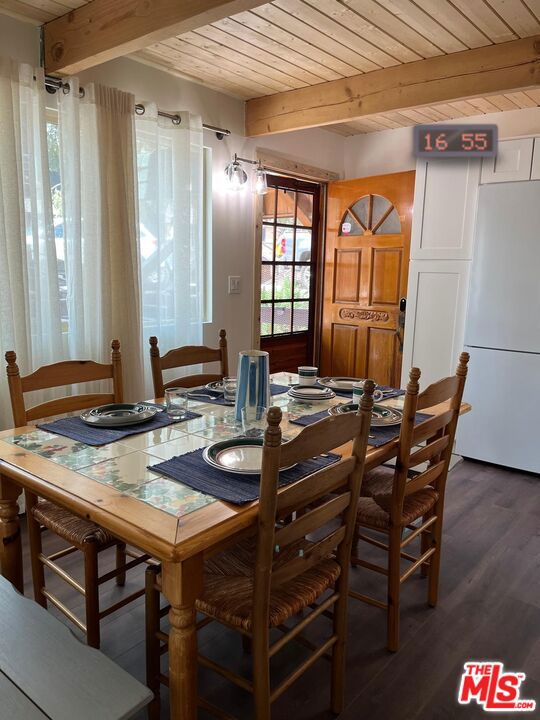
16 h 55 min
